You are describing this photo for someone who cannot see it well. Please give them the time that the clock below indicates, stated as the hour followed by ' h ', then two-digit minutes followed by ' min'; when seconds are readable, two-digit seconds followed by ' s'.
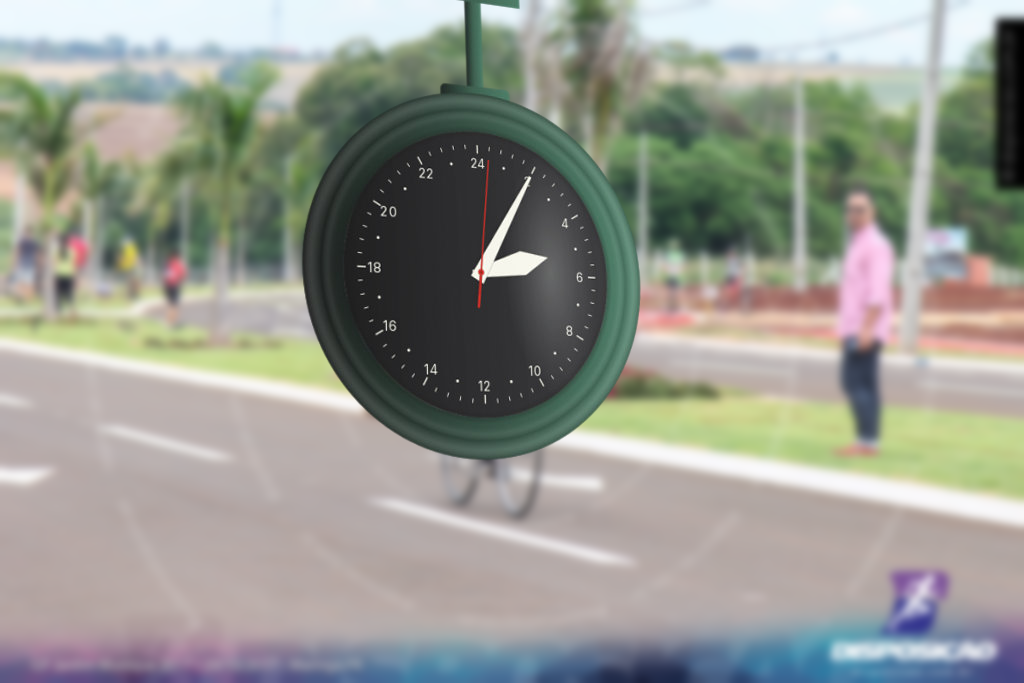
5 h 05 min 01 s
